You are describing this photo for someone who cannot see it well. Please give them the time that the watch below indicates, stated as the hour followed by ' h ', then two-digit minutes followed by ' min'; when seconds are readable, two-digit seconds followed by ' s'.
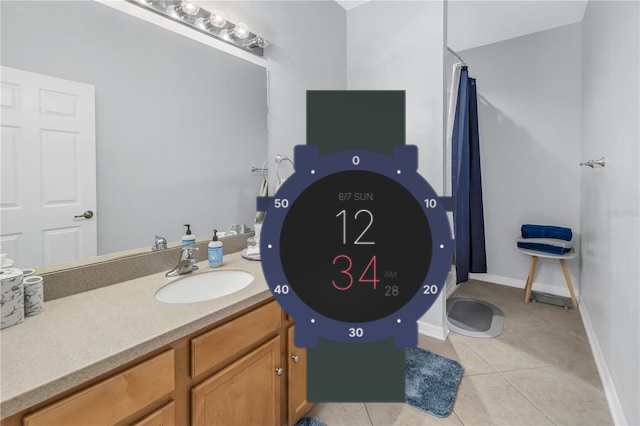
12 h 34 min 28 s
